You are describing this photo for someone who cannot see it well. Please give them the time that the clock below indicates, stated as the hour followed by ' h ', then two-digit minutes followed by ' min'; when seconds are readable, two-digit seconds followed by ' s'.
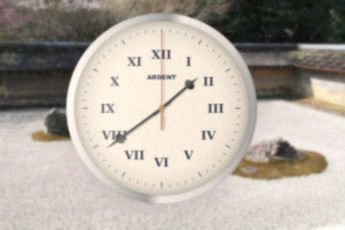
1 h 39 min 00 s
